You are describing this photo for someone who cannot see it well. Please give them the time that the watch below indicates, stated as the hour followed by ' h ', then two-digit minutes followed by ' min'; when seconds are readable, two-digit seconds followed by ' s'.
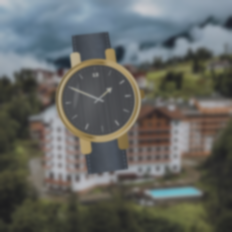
1 h 50 min
